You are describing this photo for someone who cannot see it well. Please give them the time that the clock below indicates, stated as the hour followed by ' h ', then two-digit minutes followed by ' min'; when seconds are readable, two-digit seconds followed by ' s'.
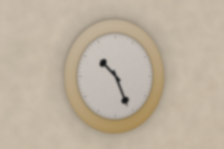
10 h 26 min
